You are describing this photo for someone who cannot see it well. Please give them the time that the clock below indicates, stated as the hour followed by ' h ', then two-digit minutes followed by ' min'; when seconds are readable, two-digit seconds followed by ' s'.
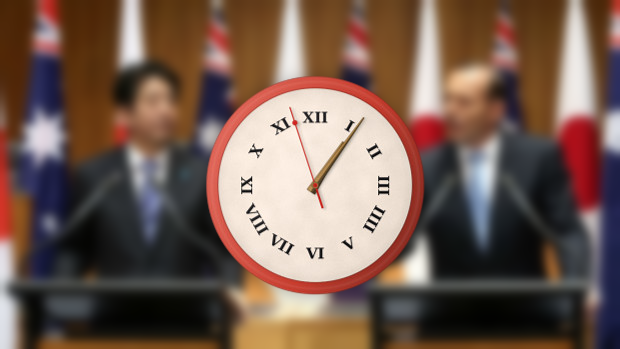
1 h 05 min 57 s
